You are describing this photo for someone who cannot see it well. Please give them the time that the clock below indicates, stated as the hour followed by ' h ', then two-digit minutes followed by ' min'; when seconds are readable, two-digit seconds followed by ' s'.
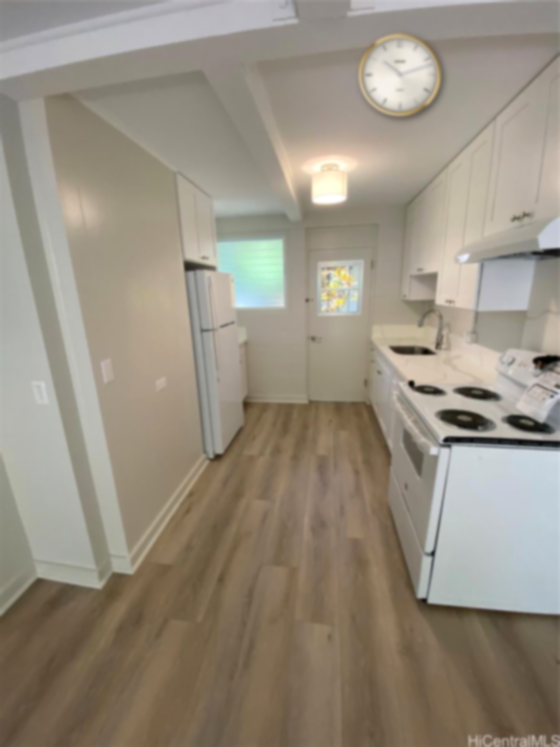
10 h 12 min
